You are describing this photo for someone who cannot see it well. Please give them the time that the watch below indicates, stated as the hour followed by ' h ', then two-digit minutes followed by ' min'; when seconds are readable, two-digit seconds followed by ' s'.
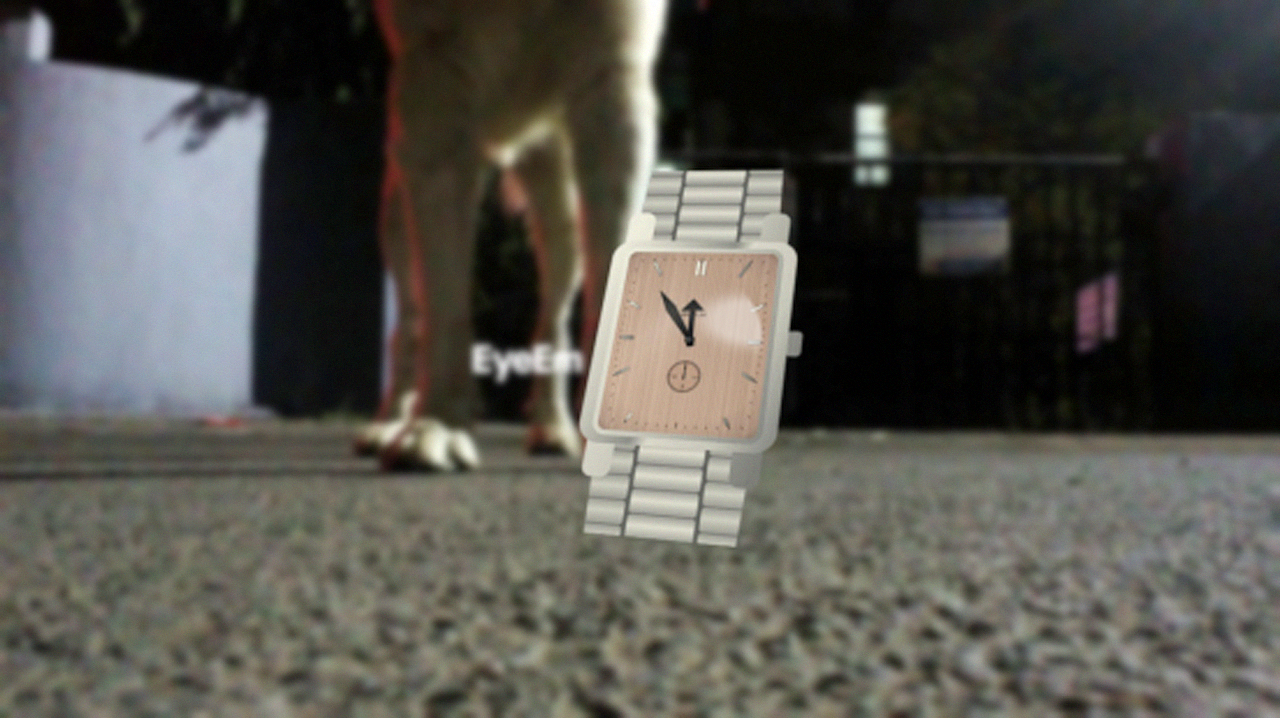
11 h 54 min
